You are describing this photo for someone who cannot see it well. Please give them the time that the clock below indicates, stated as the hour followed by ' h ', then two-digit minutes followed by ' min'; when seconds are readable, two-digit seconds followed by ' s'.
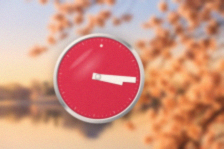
3 h 15 min
